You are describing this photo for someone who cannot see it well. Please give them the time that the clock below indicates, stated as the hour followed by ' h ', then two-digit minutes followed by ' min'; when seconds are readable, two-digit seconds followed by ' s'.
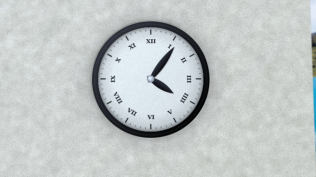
4 h 06 min
